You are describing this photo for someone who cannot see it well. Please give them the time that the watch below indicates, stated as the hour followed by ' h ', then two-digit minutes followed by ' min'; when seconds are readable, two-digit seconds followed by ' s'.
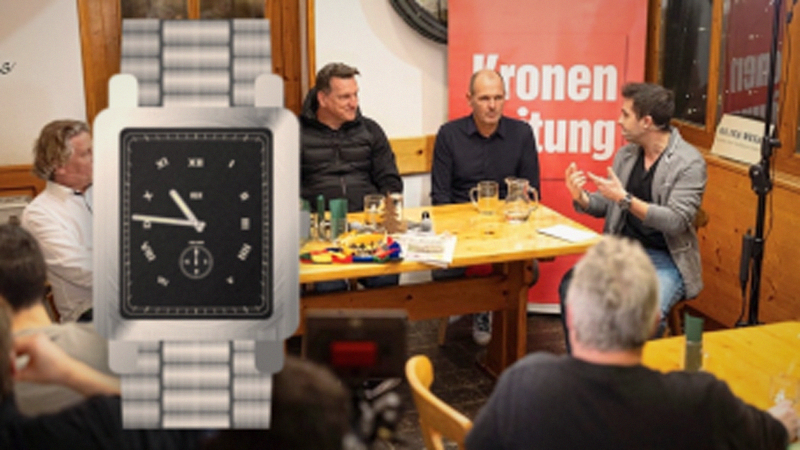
10 h 46 min
